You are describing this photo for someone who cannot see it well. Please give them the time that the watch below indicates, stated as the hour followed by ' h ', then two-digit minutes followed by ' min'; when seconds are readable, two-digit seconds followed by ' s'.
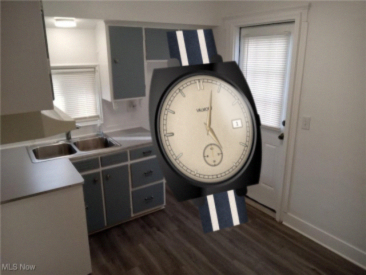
5 h 03 min
